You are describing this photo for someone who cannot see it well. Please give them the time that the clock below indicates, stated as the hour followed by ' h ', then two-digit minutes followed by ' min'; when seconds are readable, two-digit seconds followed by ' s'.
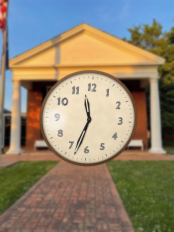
11 h 33 min
